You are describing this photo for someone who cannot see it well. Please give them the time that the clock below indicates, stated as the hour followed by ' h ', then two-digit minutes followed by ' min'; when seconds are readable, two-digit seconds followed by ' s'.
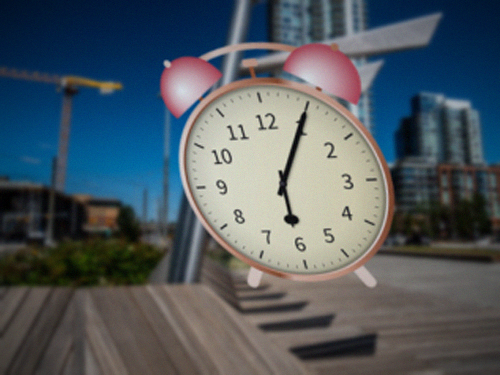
6 h 05 min
